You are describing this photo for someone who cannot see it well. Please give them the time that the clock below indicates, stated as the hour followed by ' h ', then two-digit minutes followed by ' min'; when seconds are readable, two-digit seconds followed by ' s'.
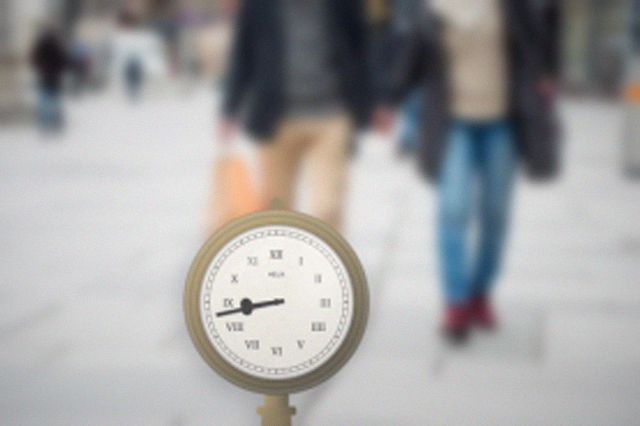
8 h 43 min
